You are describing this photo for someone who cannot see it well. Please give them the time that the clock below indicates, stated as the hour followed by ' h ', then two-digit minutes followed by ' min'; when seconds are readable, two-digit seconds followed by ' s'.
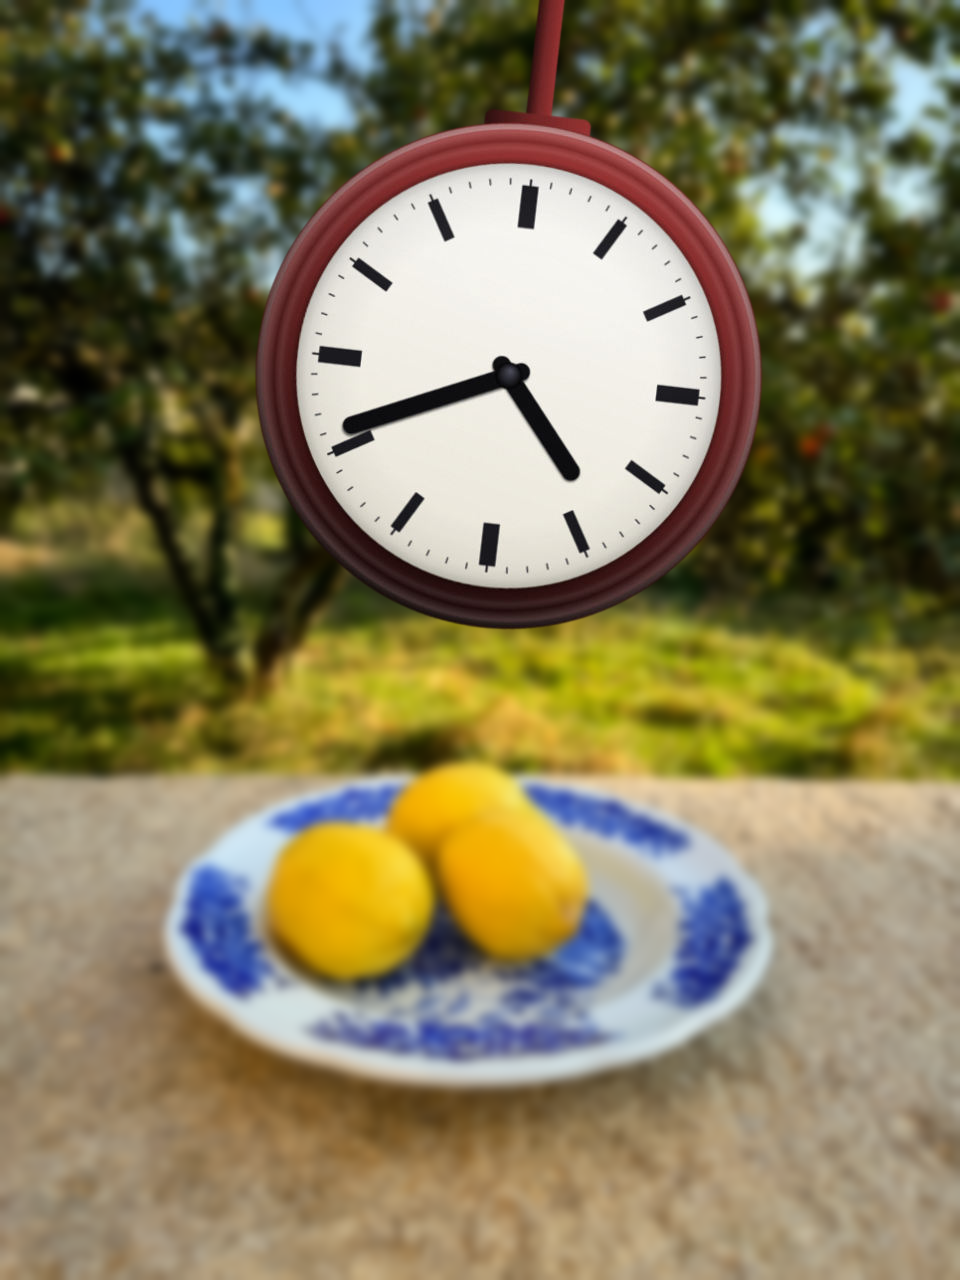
4 h 41 min
